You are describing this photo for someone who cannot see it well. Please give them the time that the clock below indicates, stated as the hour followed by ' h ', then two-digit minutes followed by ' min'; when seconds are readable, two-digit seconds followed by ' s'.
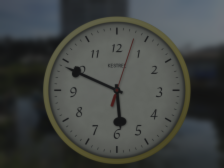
5 h 49 min 03 s
